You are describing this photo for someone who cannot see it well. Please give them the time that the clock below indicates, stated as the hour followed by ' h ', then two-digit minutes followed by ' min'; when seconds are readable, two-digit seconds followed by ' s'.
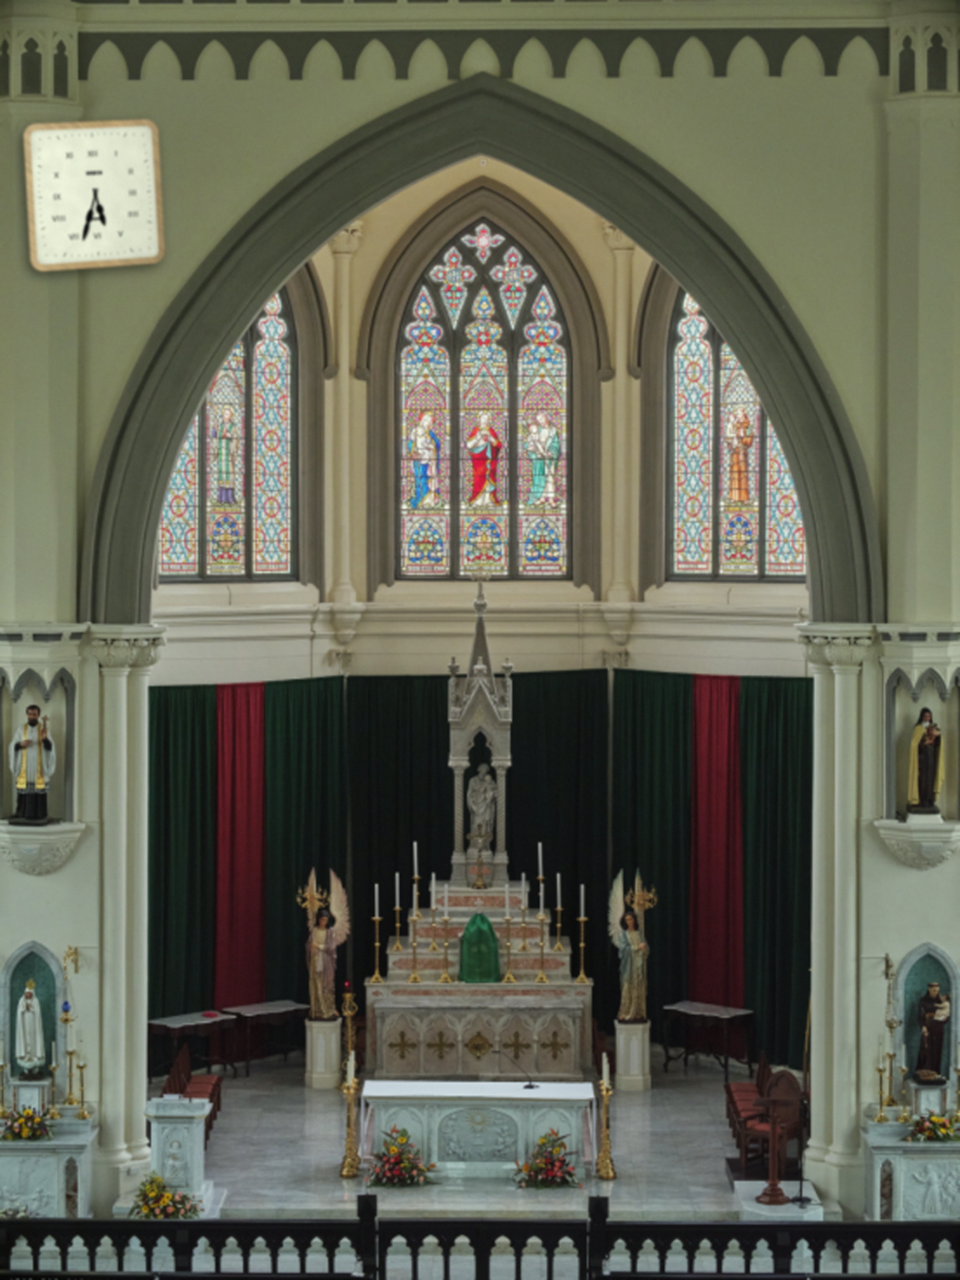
5 h 33 min
